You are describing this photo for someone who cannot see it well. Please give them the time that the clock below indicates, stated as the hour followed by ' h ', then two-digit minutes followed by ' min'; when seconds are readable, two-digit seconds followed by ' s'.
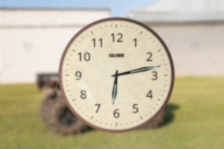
6 h 13 min
